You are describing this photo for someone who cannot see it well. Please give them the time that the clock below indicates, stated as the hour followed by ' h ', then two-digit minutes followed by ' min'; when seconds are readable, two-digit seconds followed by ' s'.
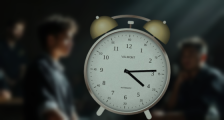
4 h 14 min
